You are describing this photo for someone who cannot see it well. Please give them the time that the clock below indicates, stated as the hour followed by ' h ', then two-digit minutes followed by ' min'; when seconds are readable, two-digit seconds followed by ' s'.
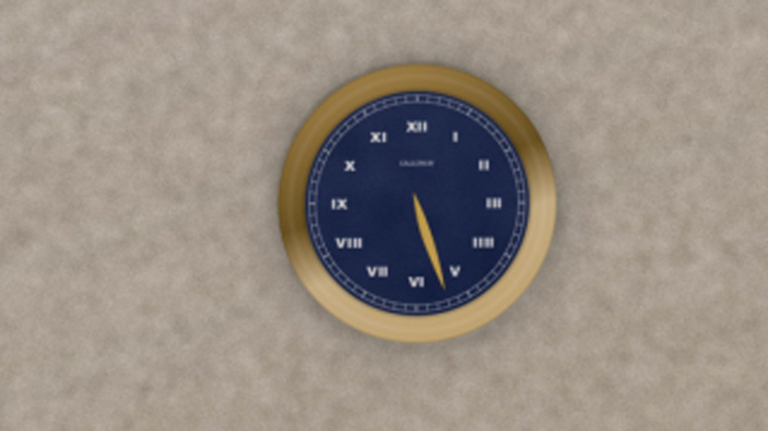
5 h 27 min
